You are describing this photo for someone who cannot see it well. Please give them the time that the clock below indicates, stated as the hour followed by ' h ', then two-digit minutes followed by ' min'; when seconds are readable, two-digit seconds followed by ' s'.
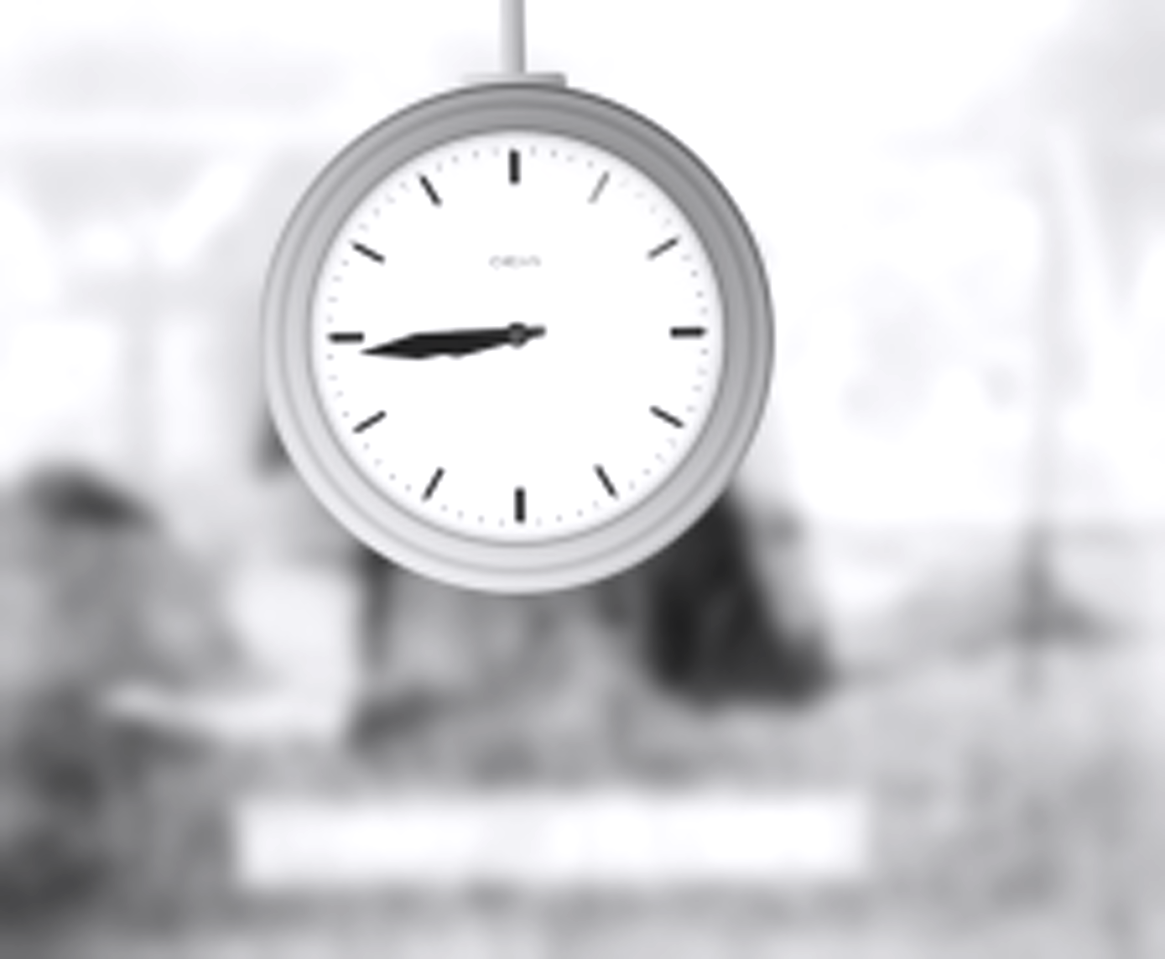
8 h 44 min
